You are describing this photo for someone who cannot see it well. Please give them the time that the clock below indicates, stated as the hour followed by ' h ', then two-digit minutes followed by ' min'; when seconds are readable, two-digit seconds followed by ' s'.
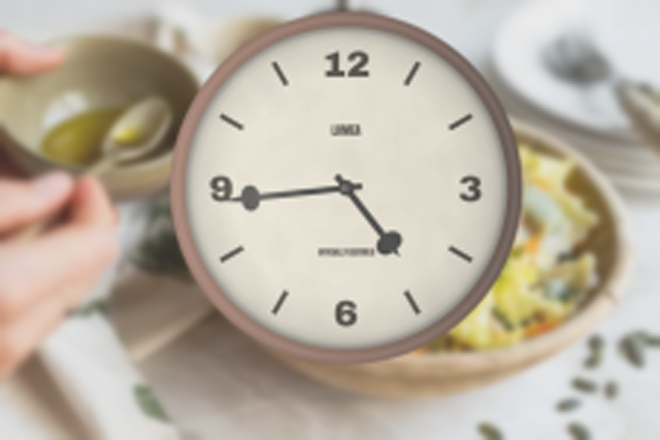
4 h 44 min
